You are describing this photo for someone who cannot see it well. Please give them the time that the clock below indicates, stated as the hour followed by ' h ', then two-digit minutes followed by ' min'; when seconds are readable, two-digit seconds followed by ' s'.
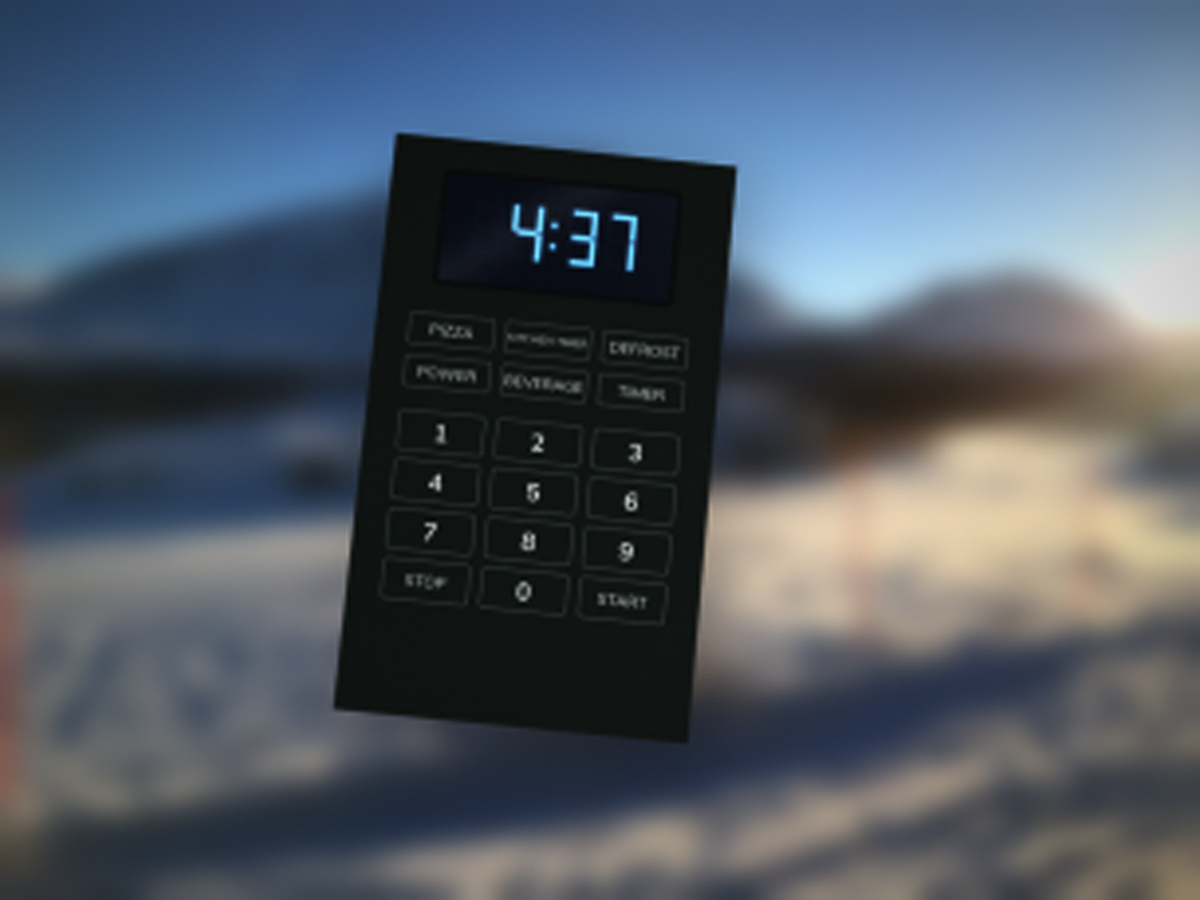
4 h 37 min
